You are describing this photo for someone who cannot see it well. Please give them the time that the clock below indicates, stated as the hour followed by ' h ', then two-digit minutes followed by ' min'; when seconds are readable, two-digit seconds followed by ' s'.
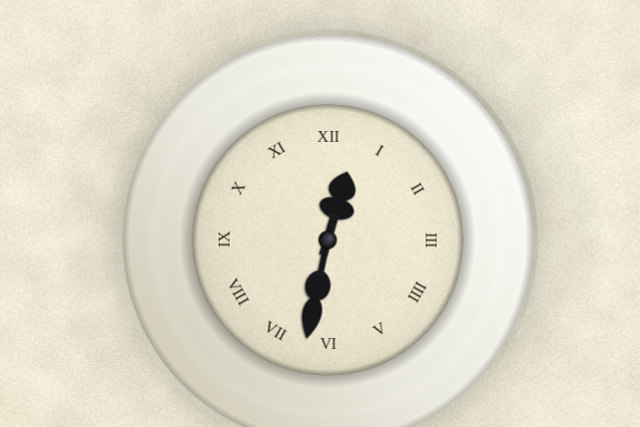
12 h 32 min
